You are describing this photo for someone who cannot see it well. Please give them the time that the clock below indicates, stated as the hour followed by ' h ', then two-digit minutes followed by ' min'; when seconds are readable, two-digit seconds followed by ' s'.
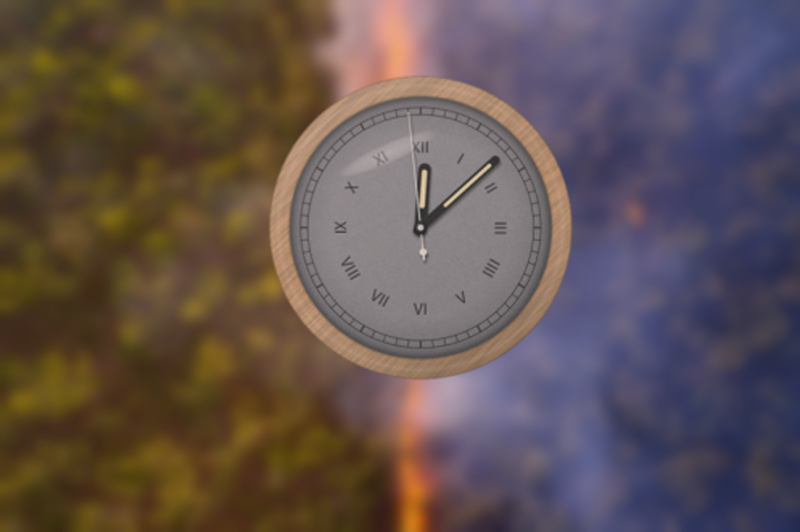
12 h 07 min 59 s
